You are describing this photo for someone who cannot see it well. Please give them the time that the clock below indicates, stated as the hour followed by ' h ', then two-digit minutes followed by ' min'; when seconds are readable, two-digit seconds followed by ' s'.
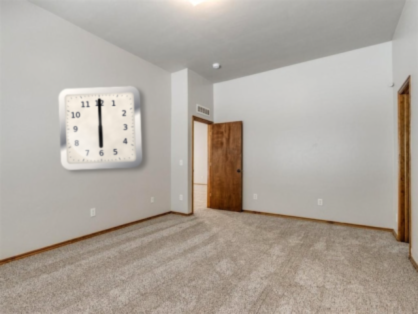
6 h 00 min
